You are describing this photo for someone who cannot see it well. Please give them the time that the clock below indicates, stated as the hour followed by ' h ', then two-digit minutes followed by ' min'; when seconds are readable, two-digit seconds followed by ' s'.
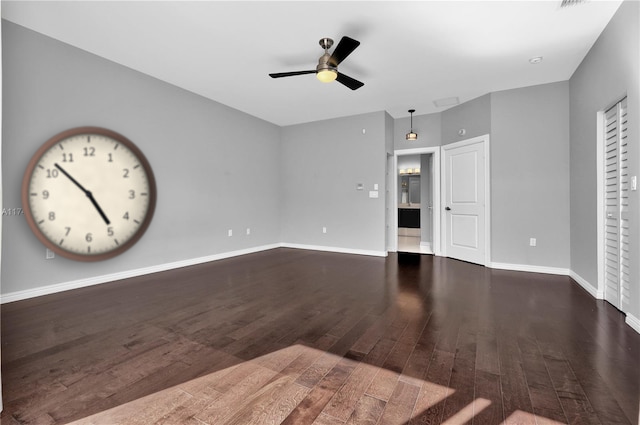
4 h 52 min
